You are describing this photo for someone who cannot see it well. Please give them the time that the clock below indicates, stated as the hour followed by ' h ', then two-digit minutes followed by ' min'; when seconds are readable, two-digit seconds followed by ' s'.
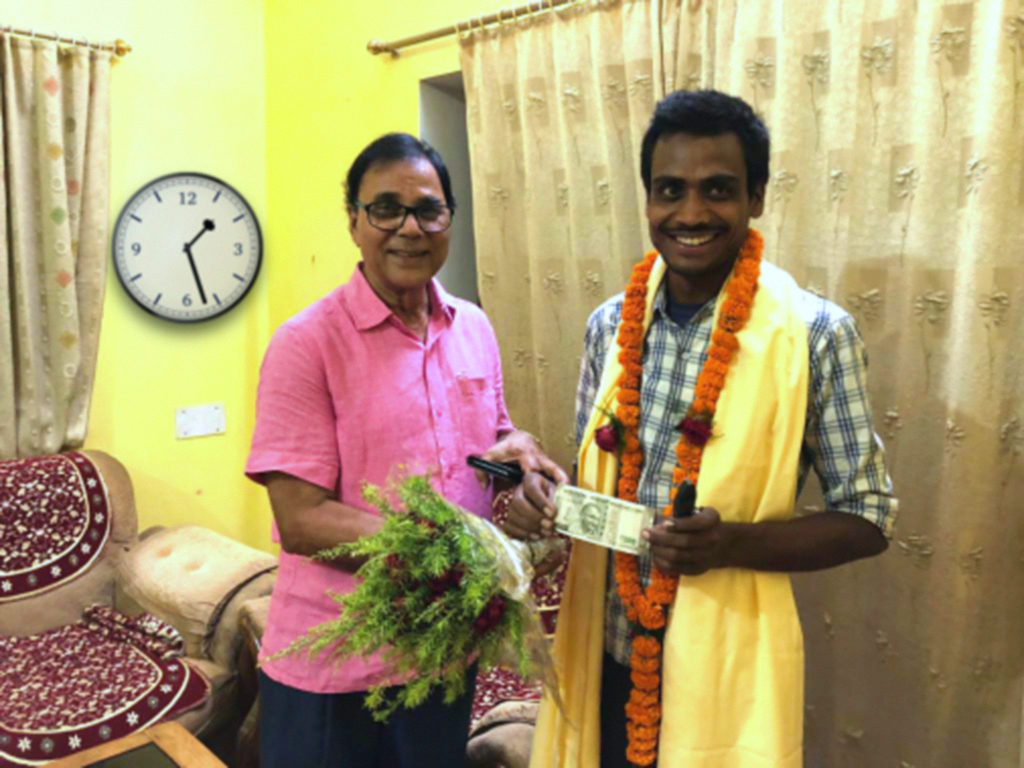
1 h 27 min
